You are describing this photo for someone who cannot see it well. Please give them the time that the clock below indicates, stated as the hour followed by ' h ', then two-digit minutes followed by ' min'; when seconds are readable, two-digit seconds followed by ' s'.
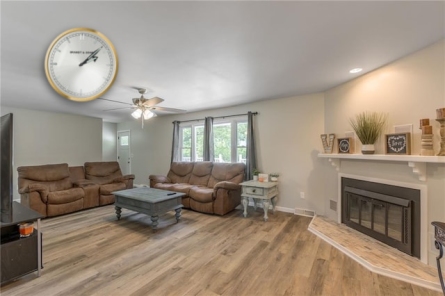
2 h 08 min
